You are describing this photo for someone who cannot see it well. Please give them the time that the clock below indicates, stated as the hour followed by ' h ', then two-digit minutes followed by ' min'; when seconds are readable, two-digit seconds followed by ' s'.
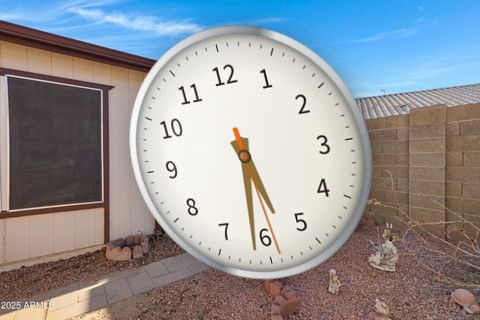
5 h 31 min 29 s
